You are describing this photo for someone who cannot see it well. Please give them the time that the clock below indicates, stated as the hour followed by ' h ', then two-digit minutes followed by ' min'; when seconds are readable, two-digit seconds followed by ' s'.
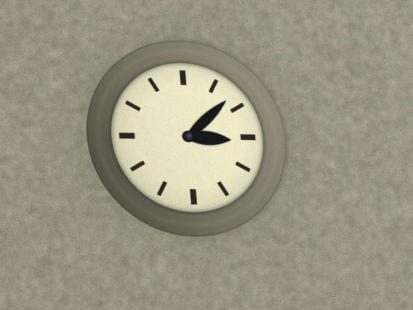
3 h 08 min
